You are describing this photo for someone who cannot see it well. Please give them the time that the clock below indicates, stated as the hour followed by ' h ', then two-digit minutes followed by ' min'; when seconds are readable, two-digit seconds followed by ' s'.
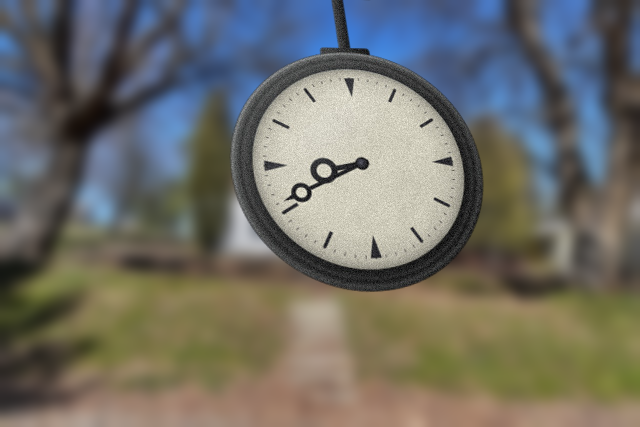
8 h 41 min
